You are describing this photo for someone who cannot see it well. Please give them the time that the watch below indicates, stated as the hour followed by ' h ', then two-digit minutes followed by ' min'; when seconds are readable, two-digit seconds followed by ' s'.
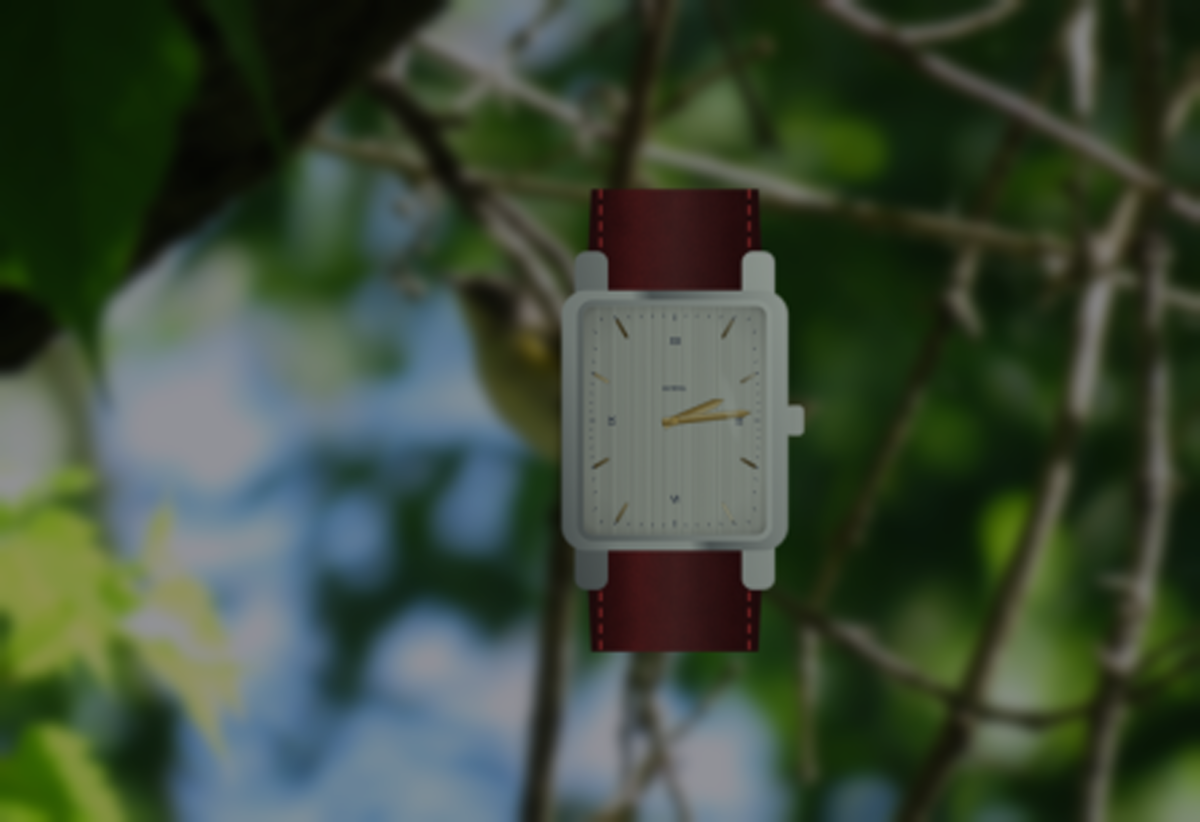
2 h 14 min
